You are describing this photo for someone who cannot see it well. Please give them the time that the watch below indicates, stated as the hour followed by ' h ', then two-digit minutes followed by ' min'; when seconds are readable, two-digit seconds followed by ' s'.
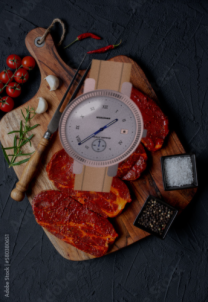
1 h 38 min
